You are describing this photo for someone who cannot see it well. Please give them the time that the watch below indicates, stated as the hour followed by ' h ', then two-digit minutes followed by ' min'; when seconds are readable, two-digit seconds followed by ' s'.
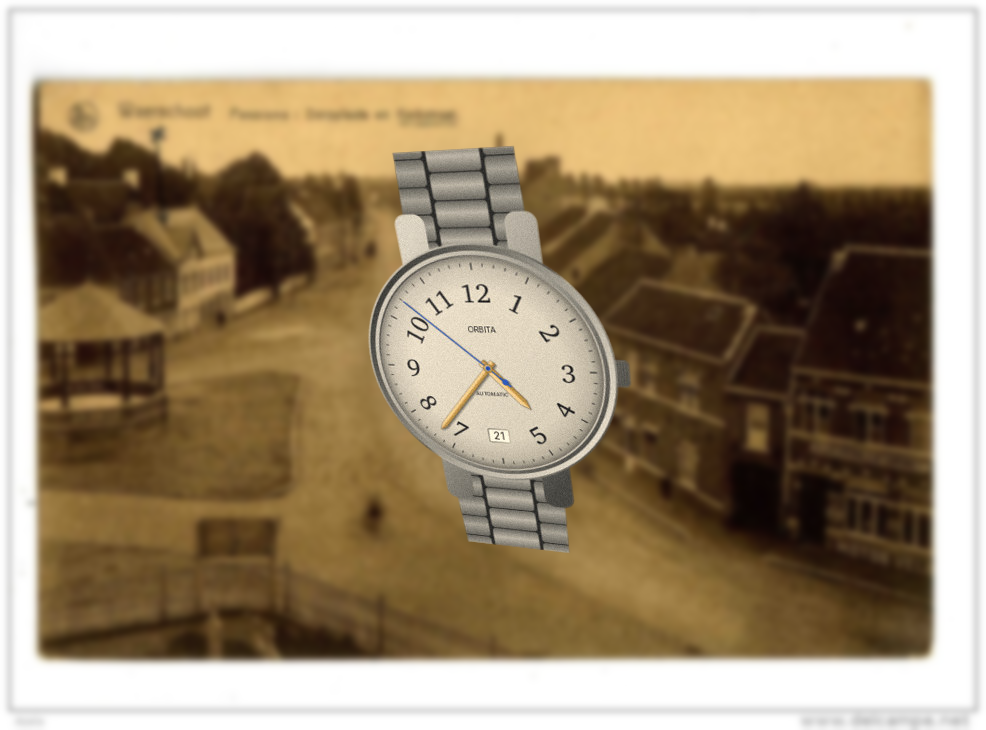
4 h 36 min 52 s
